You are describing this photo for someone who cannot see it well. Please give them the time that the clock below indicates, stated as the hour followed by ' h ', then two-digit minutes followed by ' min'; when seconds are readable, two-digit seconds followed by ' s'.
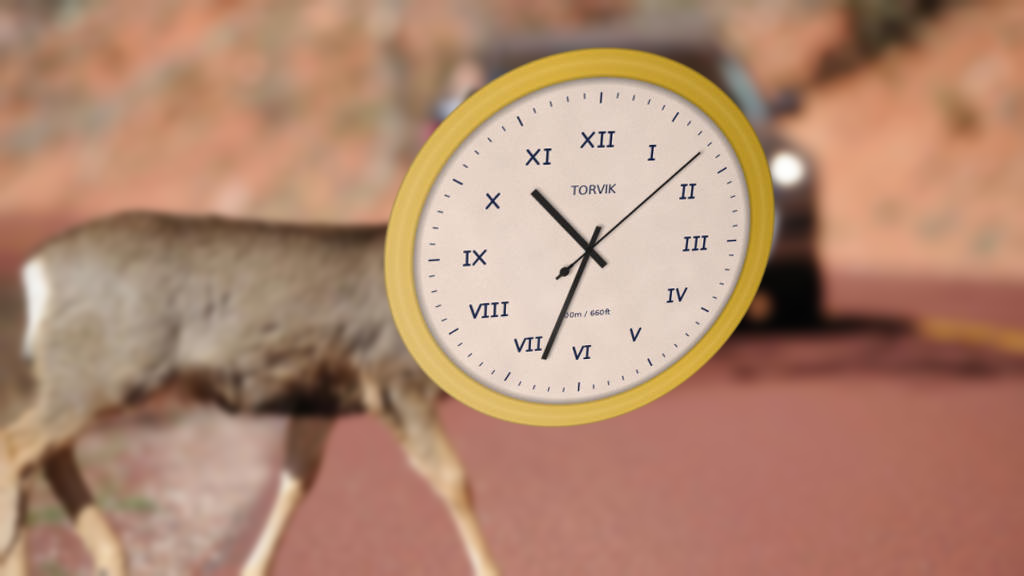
10 h 33 min 08 s
